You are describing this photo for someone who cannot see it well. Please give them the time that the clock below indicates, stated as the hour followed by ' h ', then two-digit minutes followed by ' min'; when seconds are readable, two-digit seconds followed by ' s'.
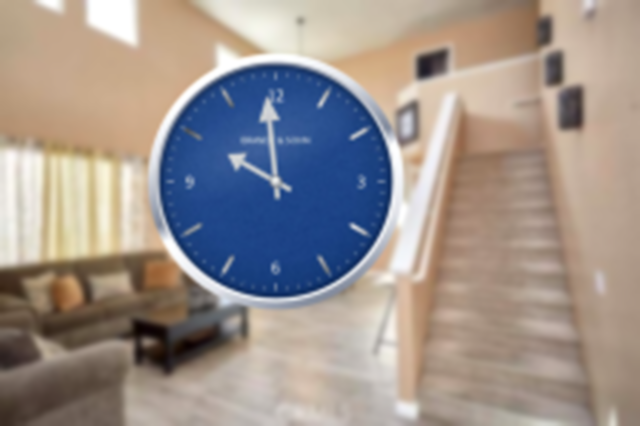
9 h 59 min
